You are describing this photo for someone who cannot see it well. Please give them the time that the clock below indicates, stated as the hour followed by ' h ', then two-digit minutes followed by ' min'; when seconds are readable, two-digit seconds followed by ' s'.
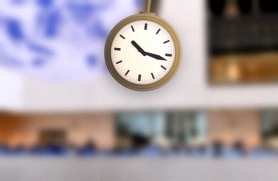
10 h 17 min
